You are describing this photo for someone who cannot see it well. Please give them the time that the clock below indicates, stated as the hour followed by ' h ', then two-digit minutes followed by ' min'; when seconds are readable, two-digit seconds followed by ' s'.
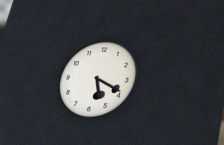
5 h 19 min
